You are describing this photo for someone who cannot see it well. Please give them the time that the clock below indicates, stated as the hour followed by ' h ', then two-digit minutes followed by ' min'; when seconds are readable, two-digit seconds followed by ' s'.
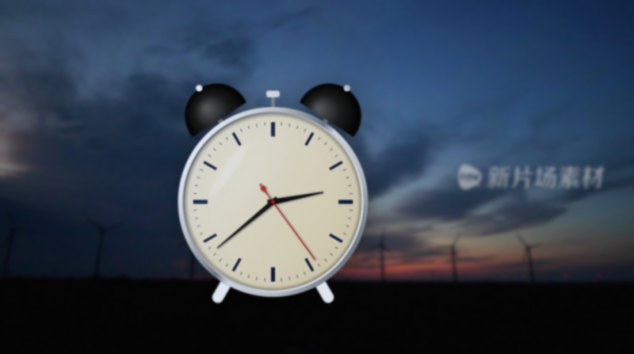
2 h 38 min 24 s
